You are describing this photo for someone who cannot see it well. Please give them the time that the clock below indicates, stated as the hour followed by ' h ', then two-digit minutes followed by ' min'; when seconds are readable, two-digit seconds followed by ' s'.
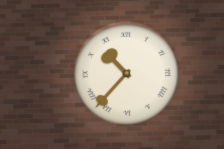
10 h 37 min
